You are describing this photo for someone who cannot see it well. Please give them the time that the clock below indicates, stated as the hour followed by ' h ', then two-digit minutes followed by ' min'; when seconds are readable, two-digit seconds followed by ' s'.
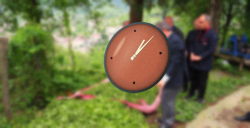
1 h 08 min
